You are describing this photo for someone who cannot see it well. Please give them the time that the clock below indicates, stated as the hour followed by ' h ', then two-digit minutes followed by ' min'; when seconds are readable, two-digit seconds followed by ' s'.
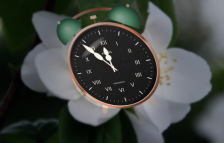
11 h 54 min
